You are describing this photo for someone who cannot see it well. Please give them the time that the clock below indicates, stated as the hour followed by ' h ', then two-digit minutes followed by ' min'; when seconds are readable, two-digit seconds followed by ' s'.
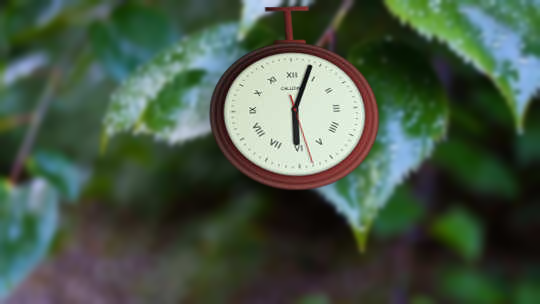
6 h 03 min 28 s
